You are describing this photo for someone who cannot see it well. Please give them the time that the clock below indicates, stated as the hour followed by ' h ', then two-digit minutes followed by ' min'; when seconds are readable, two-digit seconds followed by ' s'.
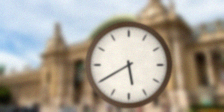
5 h 40 min
